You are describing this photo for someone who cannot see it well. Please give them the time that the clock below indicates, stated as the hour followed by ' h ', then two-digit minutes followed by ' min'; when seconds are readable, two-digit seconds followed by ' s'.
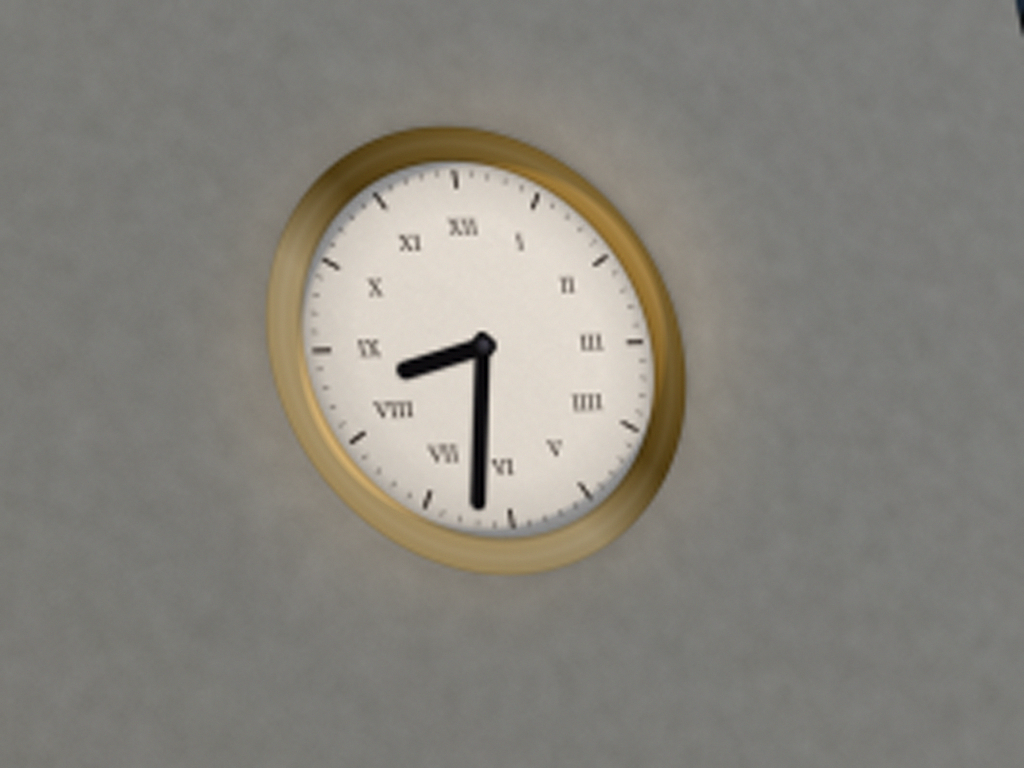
8 h 32 min
